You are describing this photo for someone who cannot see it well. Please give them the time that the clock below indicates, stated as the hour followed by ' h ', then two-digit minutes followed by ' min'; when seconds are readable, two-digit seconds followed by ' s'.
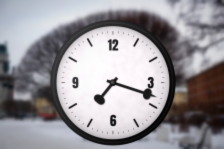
7 h 18 min
